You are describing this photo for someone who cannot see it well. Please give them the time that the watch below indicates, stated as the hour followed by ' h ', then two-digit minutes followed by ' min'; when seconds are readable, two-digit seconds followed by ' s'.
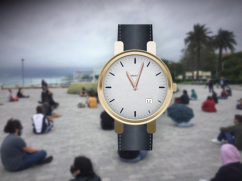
11 h 03 min
